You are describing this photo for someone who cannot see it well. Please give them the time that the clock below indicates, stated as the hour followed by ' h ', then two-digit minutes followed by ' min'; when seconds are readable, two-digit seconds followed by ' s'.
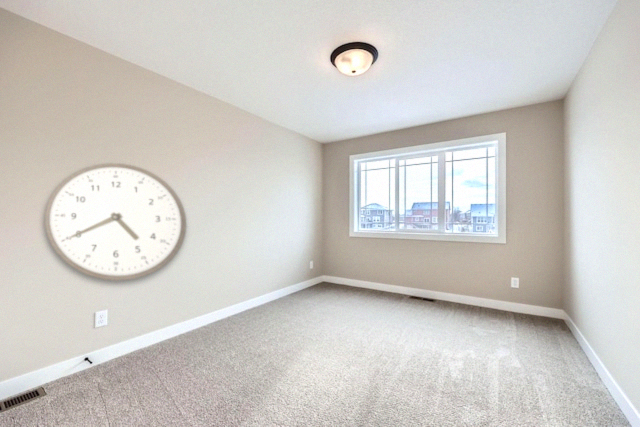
4 h 40 min
